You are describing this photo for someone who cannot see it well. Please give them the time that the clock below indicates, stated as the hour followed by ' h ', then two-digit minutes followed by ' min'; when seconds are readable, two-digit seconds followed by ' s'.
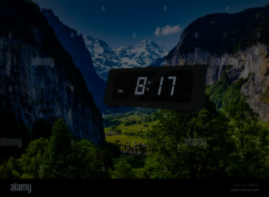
8 h 17 min
